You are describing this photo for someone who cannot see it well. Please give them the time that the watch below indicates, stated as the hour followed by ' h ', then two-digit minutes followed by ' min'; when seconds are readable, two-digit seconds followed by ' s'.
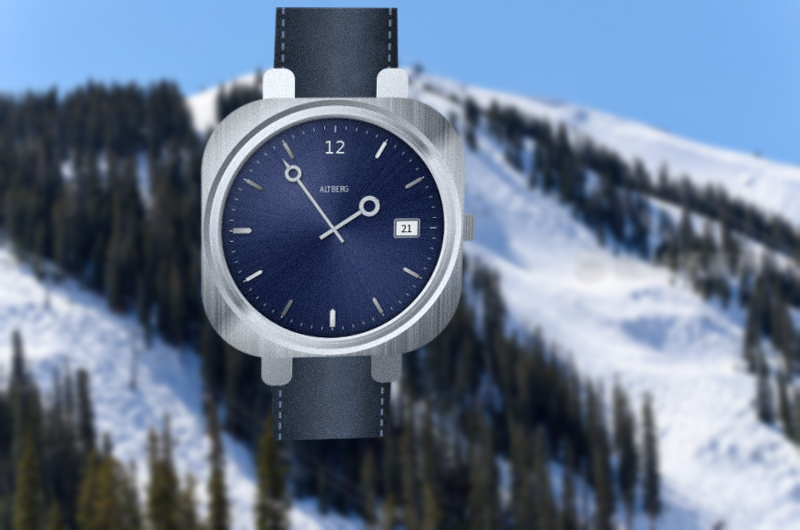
1 h 54 min
